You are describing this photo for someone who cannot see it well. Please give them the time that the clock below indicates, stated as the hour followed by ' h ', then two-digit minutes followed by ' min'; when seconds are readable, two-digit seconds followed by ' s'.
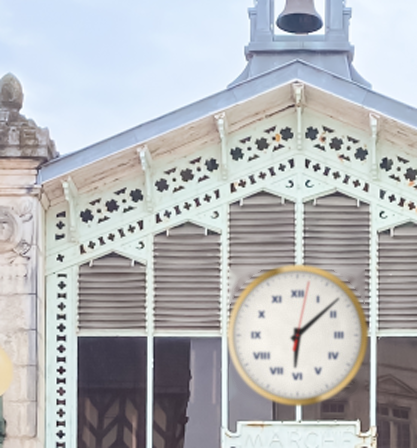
6 h 08 min 02 s
